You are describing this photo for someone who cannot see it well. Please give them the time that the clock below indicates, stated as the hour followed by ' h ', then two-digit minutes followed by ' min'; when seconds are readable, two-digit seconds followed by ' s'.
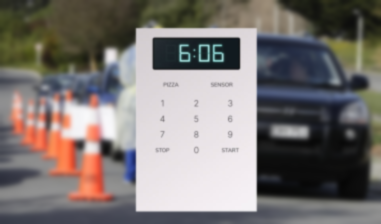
6 h 06 min
